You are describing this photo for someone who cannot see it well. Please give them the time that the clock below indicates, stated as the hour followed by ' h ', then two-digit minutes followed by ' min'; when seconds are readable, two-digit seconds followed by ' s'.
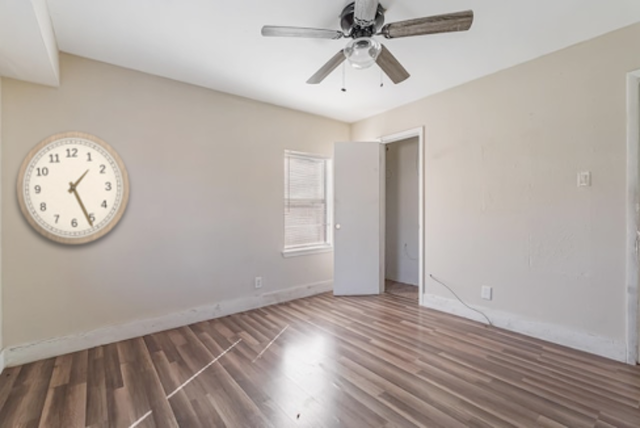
1 h 26 min
